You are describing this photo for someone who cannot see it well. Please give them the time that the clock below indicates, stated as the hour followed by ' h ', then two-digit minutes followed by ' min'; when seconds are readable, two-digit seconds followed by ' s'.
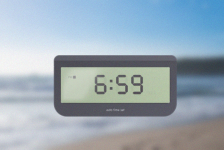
6 h 59 min
